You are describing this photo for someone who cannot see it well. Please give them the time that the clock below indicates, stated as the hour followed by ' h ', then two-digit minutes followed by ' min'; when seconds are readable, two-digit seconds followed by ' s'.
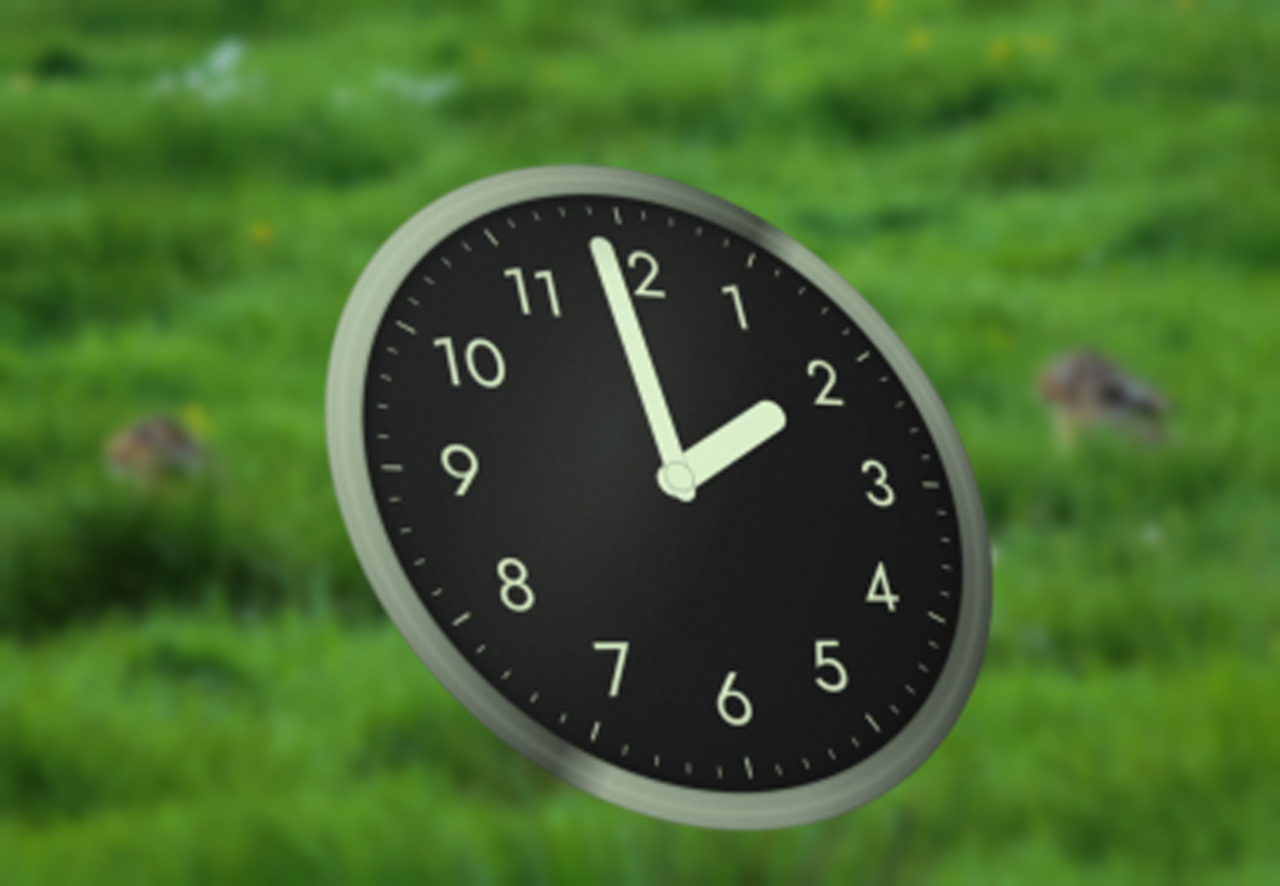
1 h 59 min
